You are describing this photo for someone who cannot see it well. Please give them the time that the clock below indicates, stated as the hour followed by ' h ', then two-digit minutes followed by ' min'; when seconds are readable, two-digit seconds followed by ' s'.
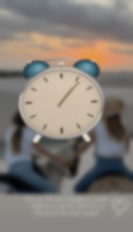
1 h 06 min
